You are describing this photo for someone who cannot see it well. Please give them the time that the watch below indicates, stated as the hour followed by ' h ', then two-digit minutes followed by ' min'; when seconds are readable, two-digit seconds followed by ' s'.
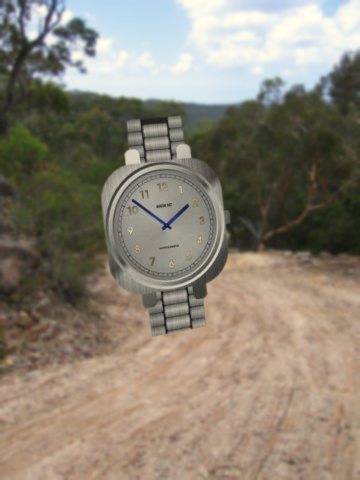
1 h 52 min
